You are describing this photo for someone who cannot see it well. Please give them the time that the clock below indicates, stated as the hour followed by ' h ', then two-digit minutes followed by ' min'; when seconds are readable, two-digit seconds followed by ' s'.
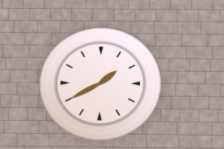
1 h 40 min
